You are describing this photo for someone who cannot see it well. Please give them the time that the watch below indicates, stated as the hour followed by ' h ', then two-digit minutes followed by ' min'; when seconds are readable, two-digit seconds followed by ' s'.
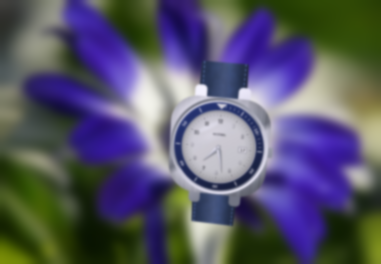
7 h 28 min
